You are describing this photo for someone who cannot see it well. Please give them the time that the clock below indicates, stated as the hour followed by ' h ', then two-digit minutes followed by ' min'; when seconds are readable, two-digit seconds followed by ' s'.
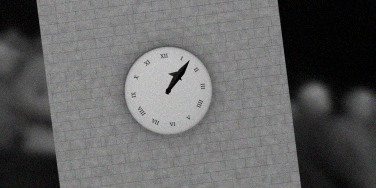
1 h 07 min
